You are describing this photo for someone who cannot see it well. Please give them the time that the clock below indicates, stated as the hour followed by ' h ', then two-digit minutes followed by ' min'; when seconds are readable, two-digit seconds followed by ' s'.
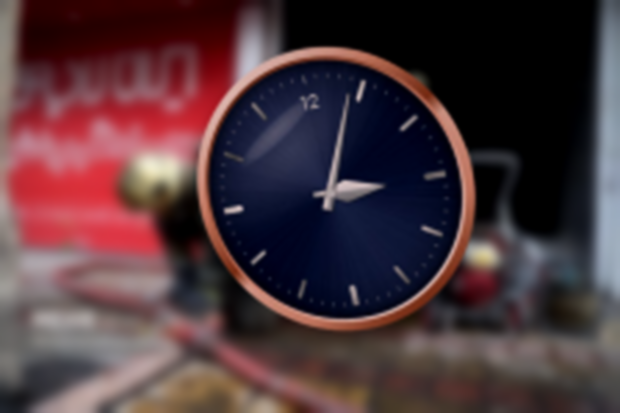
3 h 04 min
